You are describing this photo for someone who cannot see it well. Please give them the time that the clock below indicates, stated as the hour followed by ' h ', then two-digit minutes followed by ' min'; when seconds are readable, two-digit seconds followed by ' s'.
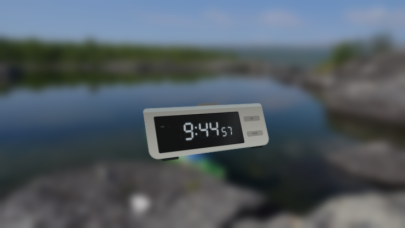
9 h 44 min 57 s
